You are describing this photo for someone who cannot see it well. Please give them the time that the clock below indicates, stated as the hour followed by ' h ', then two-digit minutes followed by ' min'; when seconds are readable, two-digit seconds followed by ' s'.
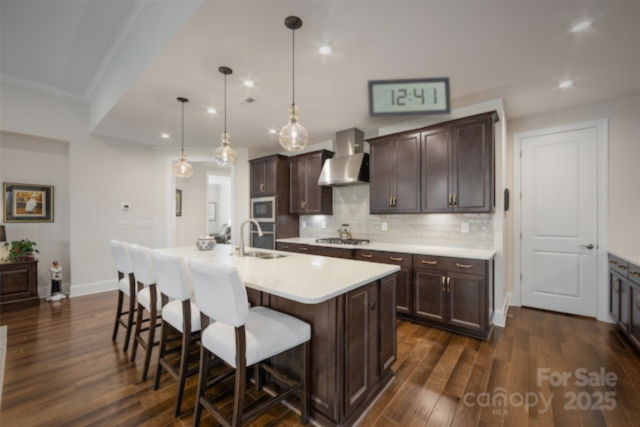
12 h 41 min
